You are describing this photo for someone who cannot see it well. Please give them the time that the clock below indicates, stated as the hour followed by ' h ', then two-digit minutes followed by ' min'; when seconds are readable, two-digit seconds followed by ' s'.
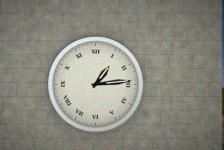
1 h 14 min
